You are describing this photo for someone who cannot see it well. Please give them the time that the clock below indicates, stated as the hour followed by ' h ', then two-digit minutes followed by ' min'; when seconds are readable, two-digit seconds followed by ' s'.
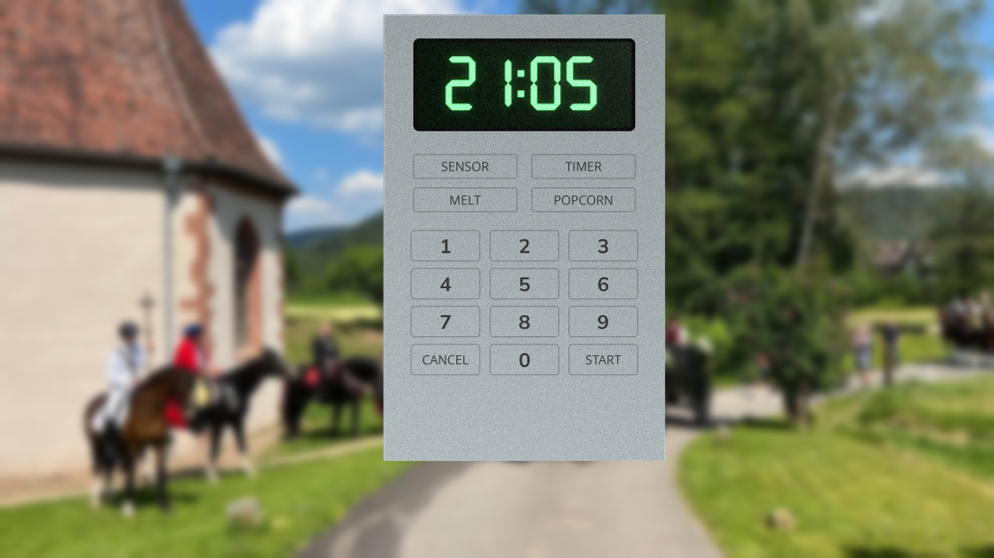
21 h 05 min
